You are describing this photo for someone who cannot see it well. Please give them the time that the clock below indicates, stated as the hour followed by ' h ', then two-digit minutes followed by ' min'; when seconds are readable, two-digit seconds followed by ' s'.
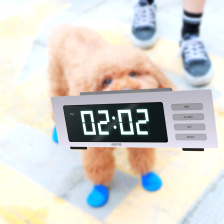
2 h 02 min
